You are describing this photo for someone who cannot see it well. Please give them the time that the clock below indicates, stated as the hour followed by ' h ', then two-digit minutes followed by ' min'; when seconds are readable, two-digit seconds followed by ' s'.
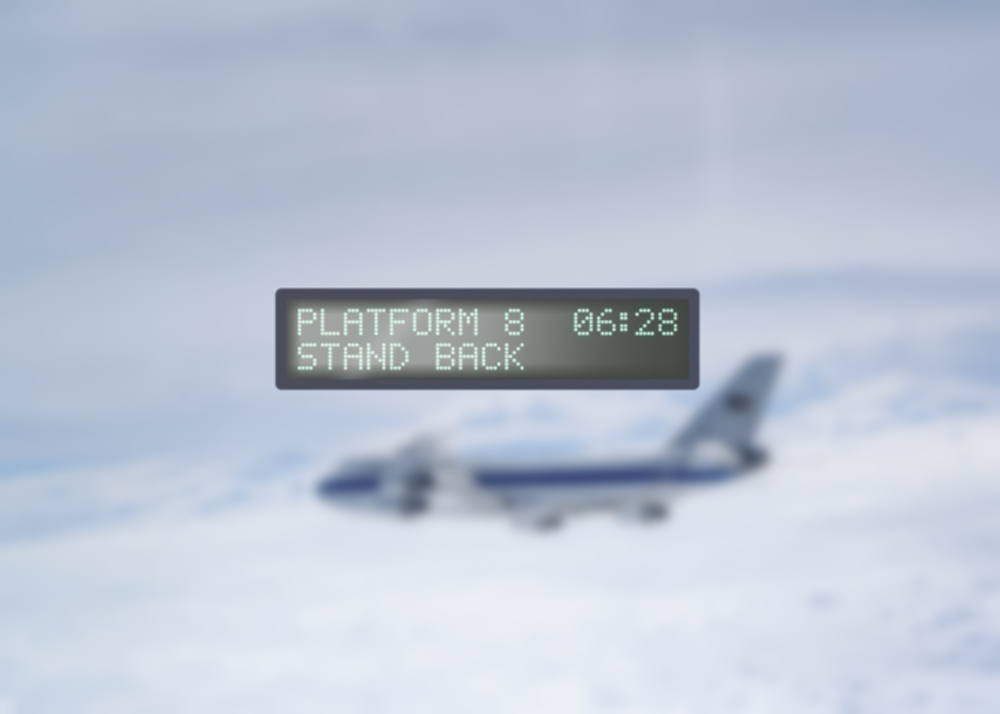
6 h 28 min
